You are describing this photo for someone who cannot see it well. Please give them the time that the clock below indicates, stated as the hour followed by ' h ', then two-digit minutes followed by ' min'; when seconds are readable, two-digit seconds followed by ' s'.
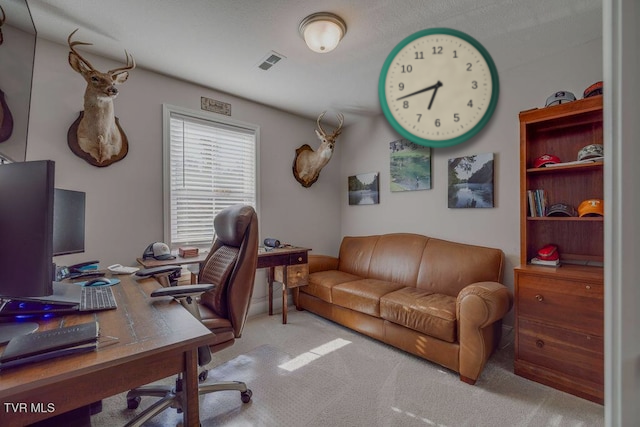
6 h 42 min
